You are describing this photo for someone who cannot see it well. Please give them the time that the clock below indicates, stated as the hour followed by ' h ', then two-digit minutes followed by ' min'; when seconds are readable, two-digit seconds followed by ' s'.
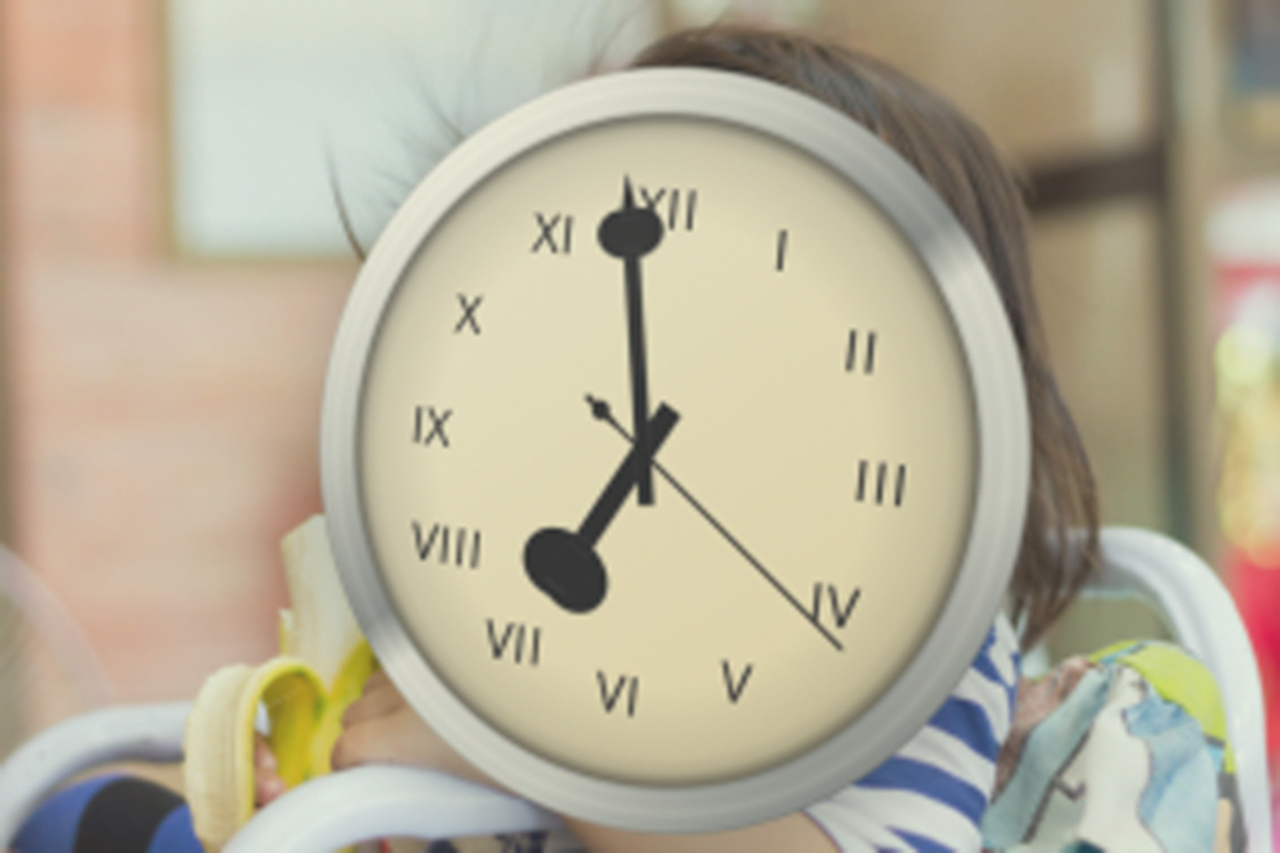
6 h 58 min 21 s
